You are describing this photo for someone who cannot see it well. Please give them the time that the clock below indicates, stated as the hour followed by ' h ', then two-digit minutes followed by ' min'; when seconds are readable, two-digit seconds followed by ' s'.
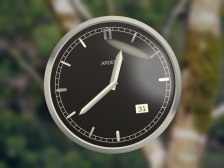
12 h 39 min
